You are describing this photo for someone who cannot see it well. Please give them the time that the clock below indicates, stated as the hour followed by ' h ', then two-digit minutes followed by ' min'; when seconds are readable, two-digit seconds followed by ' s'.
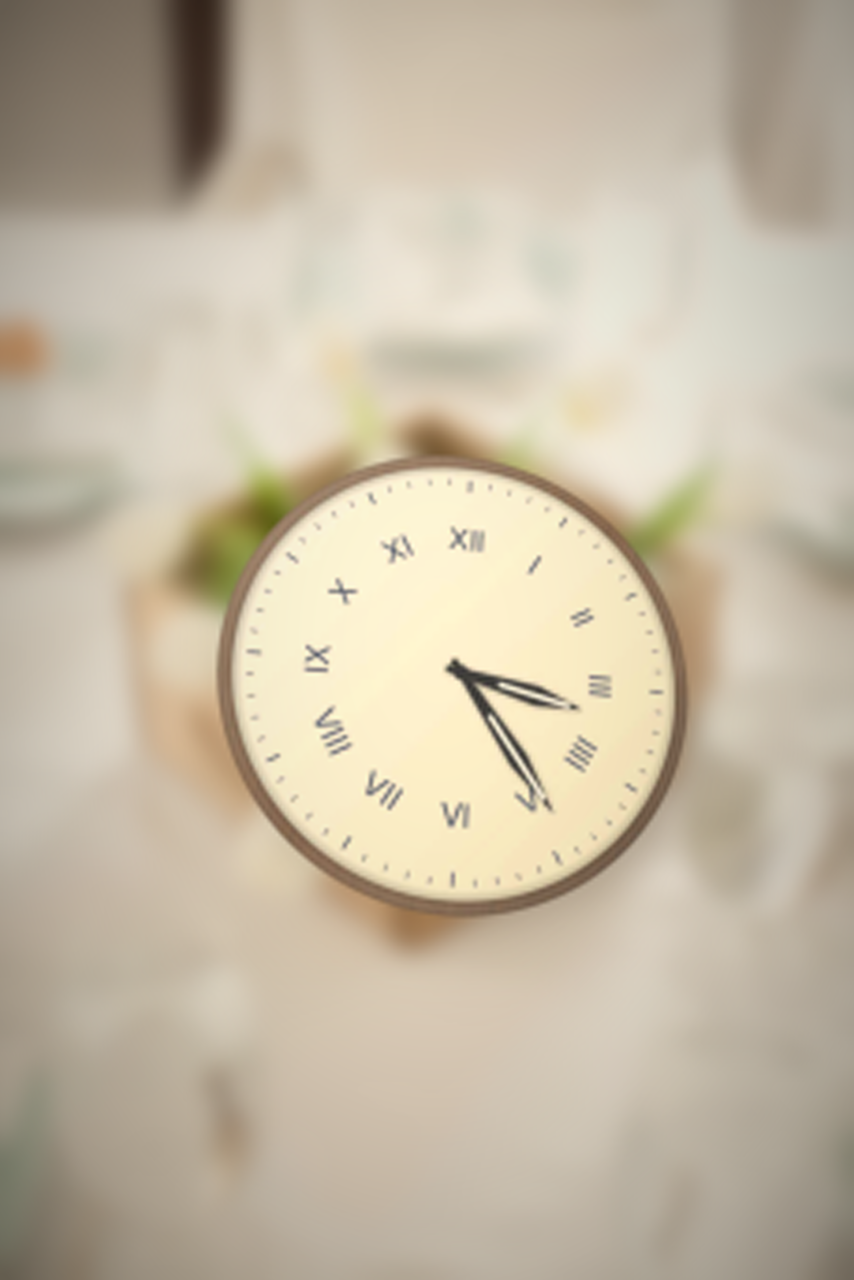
3 h 24 min
